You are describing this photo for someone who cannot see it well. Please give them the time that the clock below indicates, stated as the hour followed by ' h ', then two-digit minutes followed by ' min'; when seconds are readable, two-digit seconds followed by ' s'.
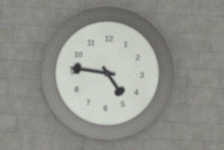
4 h 46 min
